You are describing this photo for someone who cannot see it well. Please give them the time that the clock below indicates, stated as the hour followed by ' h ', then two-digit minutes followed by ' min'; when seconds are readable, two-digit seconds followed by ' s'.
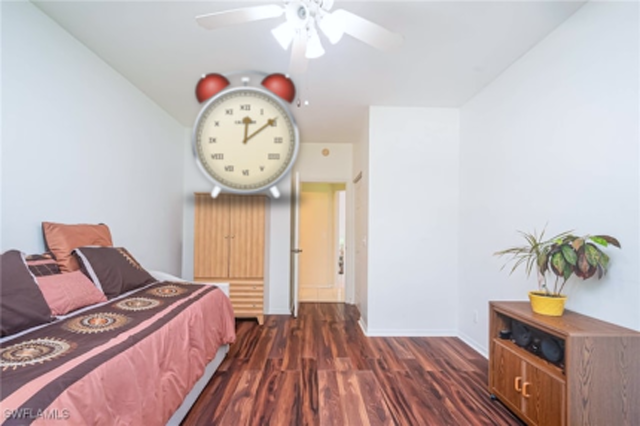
12 h 09 min
